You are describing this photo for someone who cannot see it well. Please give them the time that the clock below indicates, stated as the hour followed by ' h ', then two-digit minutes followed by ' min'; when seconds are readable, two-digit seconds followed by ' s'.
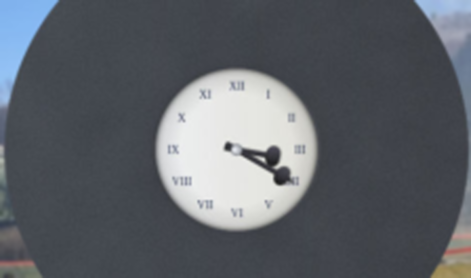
3 h 20 min
